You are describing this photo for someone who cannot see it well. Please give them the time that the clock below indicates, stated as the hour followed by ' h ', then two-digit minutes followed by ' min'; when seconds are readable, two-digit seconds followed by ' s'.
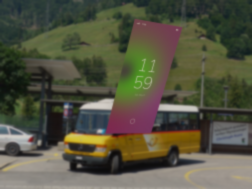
11 h 59 min
